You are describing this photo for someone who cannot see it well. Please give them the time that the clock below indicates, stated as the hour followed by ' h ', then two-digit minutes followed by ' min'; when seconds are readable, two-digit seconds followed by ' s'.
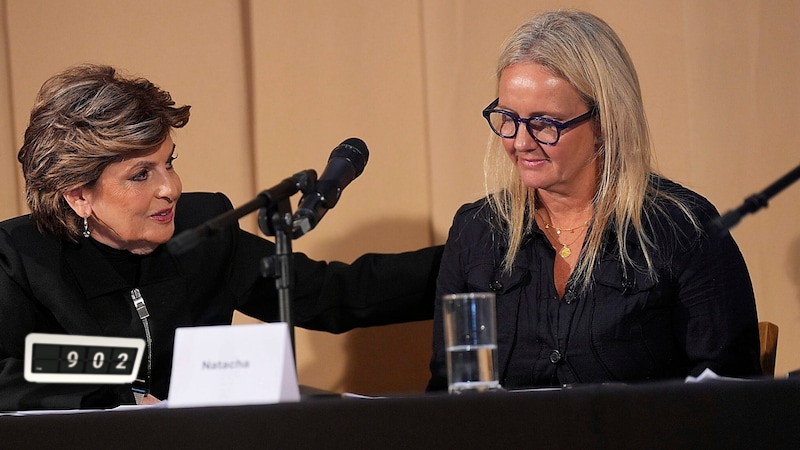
9 h 02 min
